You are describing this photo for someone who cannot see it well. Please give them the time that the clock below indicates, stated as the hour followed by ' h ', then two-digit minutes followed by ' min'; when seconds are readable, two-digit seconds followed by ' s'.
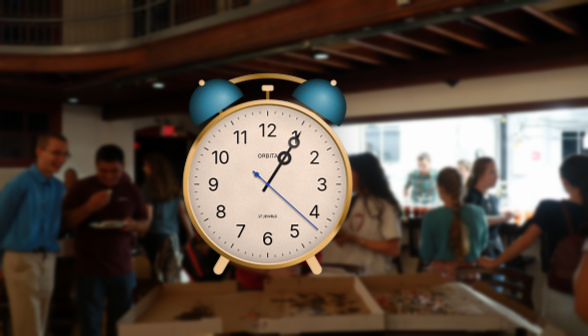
1 h 05 min 22 s
